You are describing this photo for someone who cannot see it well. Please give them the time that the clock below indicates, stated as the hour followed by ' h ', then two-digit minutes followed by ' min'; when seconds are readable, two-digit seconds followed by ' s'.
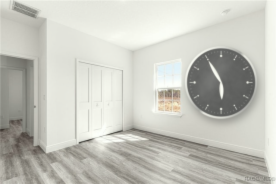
5 h 55 min
